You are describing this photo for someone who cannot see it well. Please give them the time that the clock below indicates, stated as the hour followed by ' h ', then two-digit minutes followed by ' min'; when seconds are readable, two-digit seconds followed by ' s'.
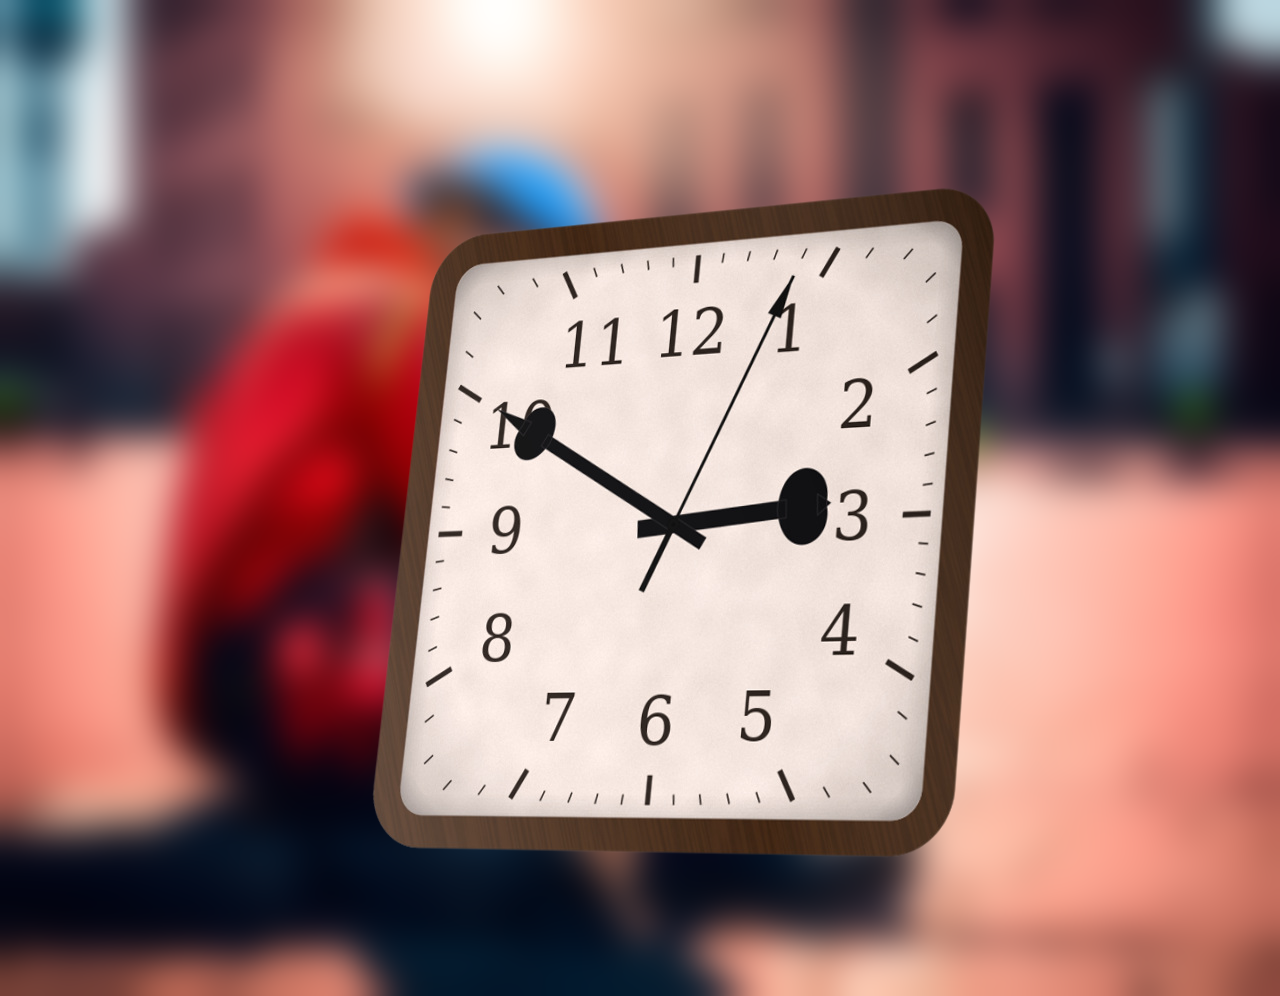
2 h 50 min 04 s
